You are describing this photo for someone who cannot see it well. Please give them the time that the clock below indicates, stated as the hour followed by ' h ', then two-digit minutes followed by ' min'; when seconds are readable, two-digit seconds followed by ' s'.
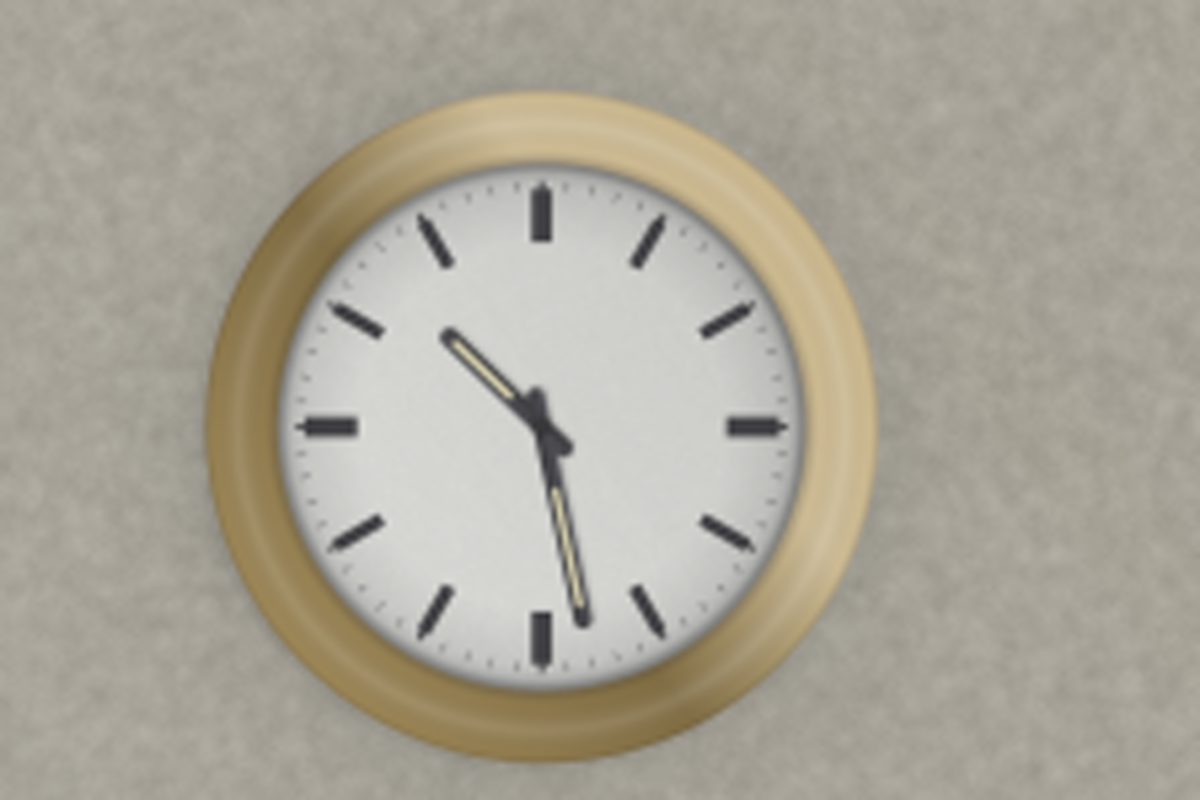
10 h 28 min
